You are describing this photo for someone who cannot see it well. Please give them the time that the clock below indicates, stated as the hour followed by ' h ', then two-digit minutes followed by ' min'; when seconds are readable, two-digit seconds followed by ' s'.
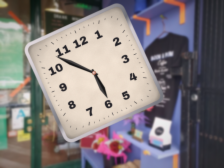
5 h 53 min
